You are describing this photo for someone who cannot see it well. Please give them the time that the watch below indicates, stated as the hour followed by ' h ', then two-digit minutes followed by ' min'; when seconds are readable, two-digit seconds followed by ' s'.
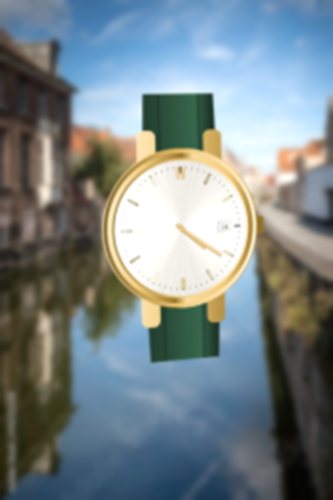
4 h 21 min
